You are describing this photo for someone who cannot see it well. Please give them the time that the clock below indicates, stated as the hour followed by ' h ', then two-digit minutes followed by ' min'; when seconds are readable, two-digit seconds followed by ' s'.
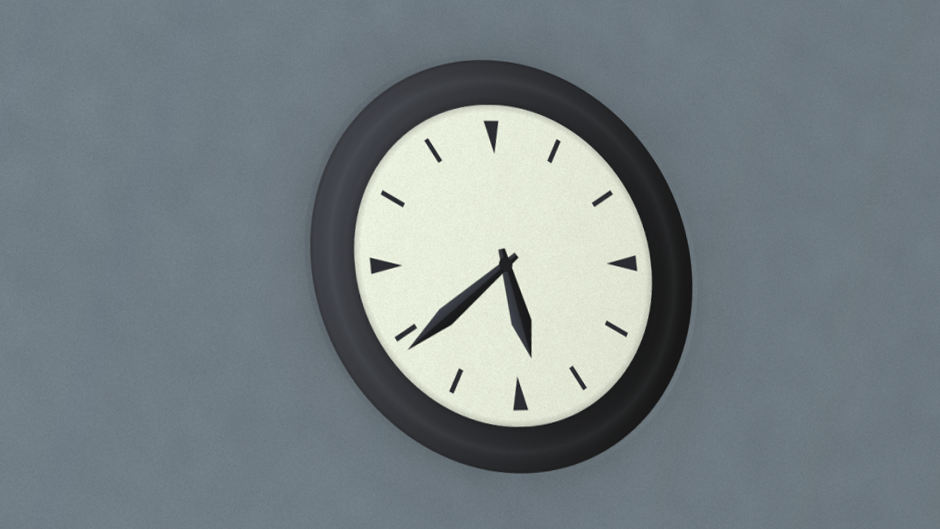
5 h 39 min
